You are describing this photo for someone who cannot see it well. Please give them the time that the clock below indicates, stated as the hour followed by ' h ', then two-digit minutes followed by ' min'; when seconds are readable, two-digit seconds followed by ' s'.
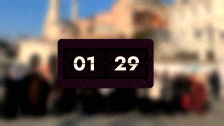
1 h 29 min
